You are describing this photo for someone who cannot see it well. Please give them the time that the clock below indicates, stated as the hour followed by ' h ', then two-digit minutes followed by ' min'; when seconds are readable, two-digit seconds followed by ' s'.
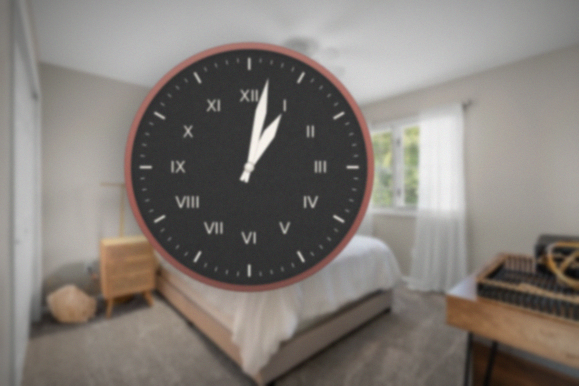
1 h 02 min
